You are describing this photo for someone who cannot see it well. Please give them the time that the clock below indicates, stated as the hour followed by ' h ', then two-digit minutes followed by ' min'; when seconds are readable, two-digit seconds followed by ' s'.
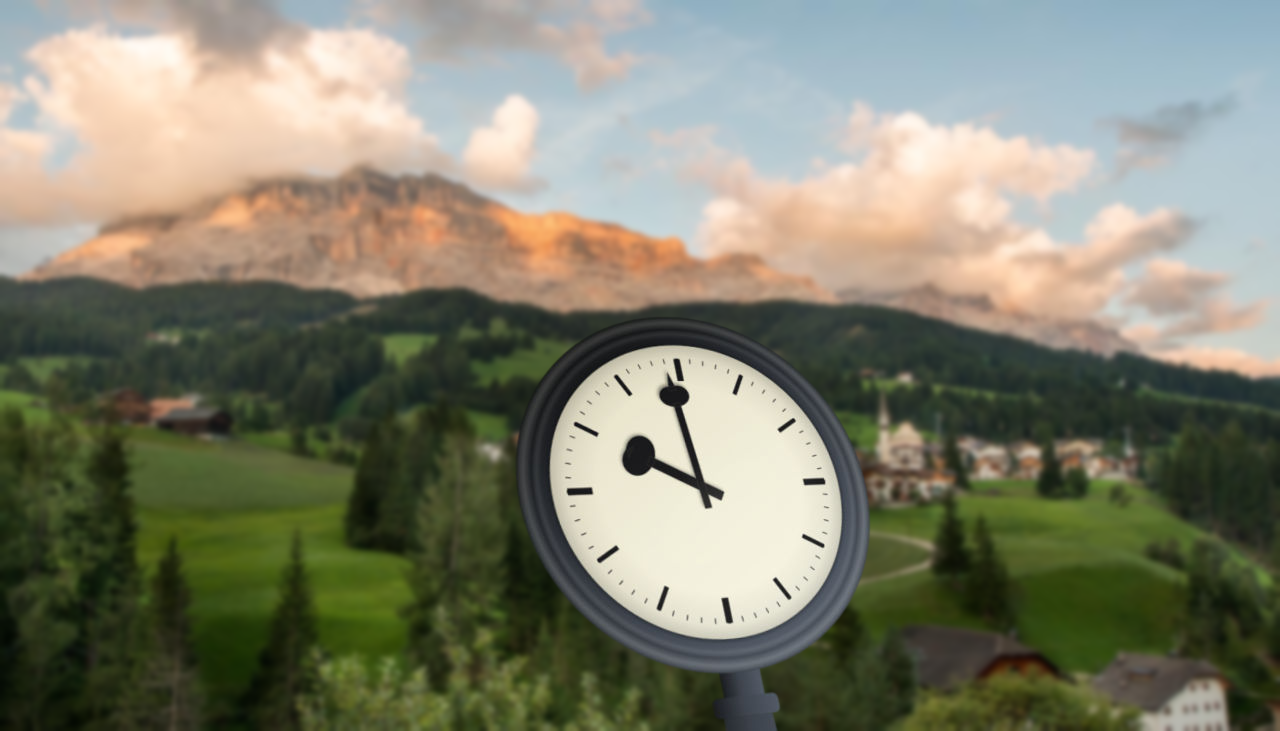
9 h 59 min
